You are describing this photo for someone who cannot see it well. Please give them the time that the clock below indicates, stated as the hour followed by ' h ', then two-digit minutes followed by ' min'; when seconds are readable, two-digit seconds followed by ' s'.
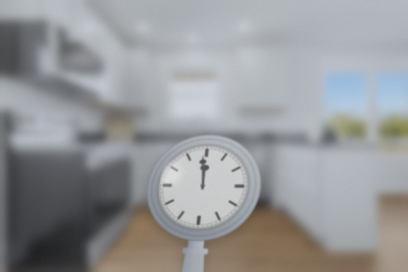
11 h 59 min
